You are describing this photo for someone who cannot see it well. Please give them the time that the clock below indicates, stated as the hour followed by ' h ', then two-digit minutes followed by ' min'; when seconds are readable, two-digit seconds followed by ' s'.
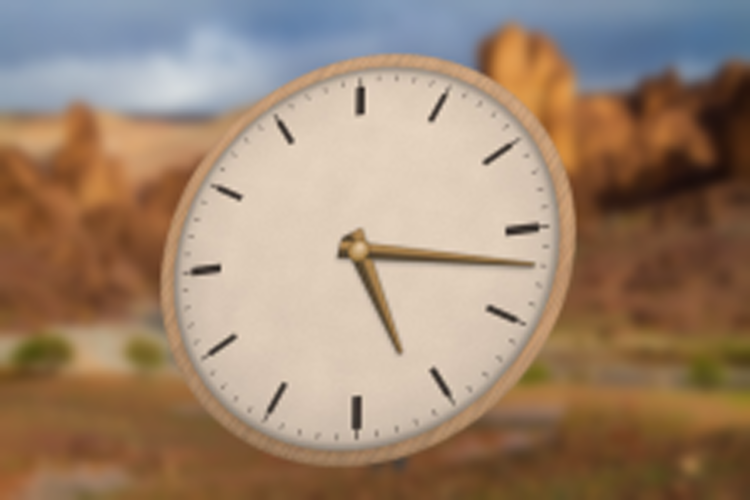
5 h 17 min
